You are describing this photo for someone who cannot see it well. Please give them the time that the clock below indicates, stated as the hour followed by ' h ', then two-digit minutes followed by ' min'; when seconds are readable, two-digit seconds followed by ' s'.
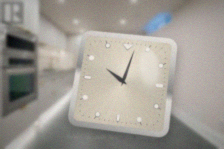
10 h 02 min
